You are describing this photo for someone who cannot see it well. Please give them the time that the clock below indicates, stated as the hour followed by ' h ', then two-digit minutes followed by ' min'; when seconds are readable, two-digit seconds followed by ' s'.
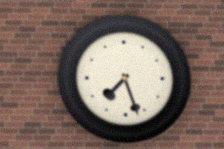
7 h 27 min
